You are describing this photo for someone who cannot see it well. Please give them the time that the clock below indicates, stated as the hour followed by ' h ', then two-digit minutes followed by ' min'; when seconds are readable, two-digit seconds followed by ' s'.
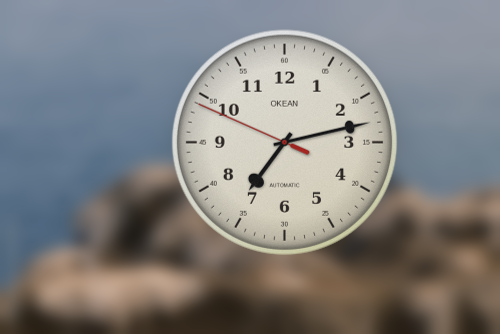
7 h 12 min 49 s
